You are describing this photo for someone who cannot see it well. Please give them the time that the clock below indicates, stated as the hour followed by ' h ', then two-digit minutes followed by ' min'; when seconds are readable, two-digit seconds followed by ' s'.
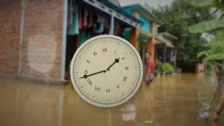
1 h 43 min
